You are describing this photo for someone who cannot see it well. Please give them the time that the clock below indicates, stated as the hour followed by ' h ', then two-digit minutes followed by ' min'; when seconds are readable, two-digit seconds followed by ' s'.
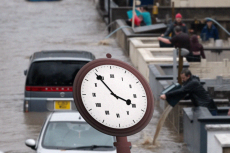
3 h 54 min
